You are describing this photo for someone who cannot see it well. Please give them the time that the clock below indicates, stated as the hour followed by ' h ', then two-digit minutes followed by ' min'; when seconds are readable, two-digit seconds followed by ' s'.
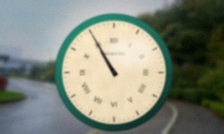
10 h 55 min
